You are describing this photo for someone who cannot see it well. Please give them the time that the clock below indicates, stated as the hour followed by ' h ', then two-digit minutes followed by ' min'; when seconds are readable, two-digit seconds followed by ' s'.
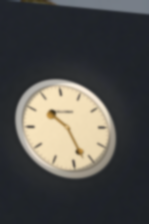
10 h 27 min
